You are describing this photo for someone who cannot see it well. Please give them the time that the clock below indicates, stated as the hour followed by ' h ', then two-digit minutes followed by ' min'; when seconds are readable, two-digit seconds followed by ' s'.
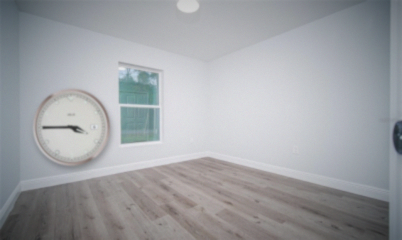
3 h 45 min
